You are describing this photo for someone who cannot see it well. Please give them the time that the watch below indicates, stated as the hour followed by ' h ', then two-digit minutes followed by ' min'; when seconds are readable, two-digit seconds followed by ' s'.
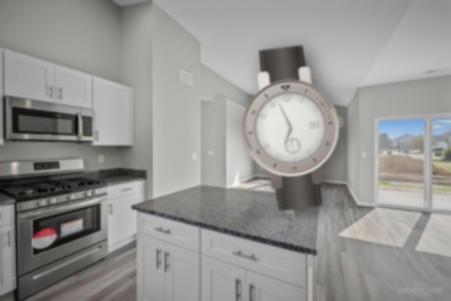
6 h 57 min
